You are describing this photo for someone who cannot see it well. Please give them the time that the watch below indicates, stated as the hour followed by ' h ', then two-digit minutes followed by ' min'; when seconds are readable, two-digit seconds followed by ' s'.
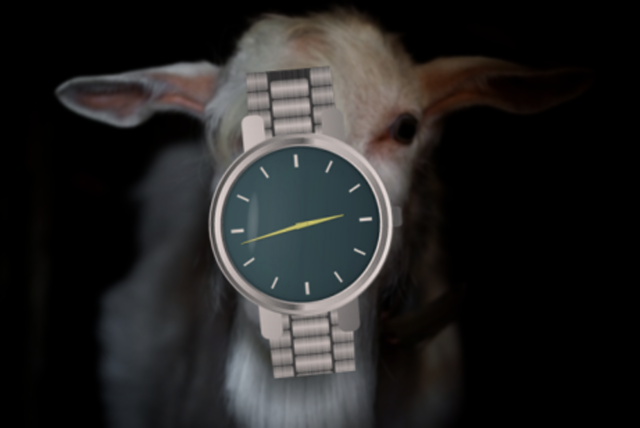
2 h 43 min
